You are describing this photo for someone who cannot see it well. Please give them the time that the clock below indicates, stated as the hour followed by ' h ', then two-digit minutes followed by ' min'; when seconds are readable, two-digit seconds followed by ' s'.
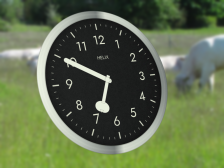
6 h 50 min
